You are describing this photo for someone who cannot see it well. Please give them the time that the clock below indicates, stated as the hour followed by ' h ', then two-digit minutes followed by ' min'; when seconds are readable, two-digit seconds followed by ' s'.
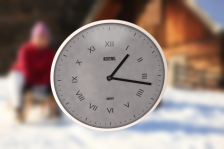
1 h 17 min
